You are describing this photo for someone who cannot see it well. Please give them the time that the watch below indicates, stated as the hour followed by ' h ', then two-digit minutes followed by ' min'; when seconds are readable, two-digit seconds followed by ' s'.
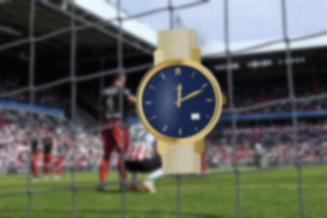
12 h 11 min
